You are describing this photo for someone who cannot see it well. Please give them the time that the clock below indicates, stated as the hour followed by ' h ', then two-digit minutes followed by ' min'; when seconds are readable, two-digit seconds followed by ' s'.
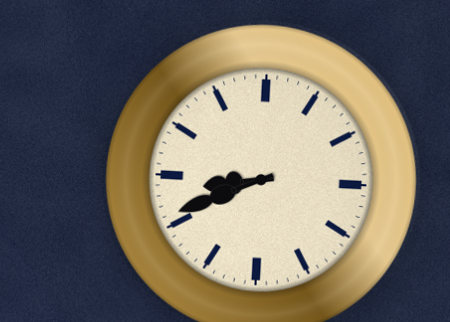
8 h 41 min
